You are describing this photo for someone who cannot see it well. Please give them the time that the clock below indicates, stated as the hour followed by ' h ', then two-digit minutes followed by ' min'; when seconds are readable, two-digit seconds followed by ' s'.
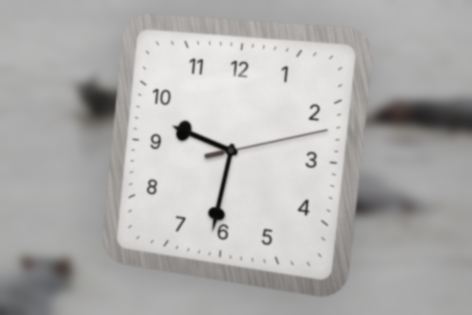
9 h 31 min 12 s
